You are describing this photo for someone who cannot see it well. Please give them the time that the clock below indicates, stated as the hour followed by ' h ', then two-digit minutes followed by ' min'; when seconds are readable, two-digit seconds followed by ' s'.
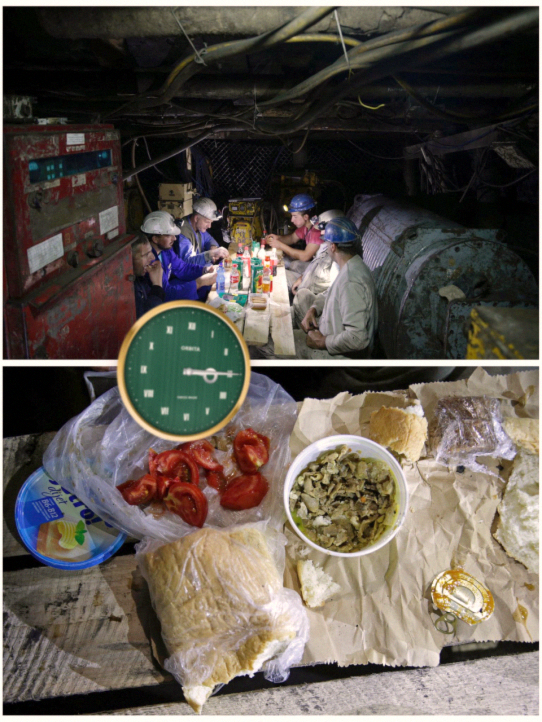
3 h 15 min
